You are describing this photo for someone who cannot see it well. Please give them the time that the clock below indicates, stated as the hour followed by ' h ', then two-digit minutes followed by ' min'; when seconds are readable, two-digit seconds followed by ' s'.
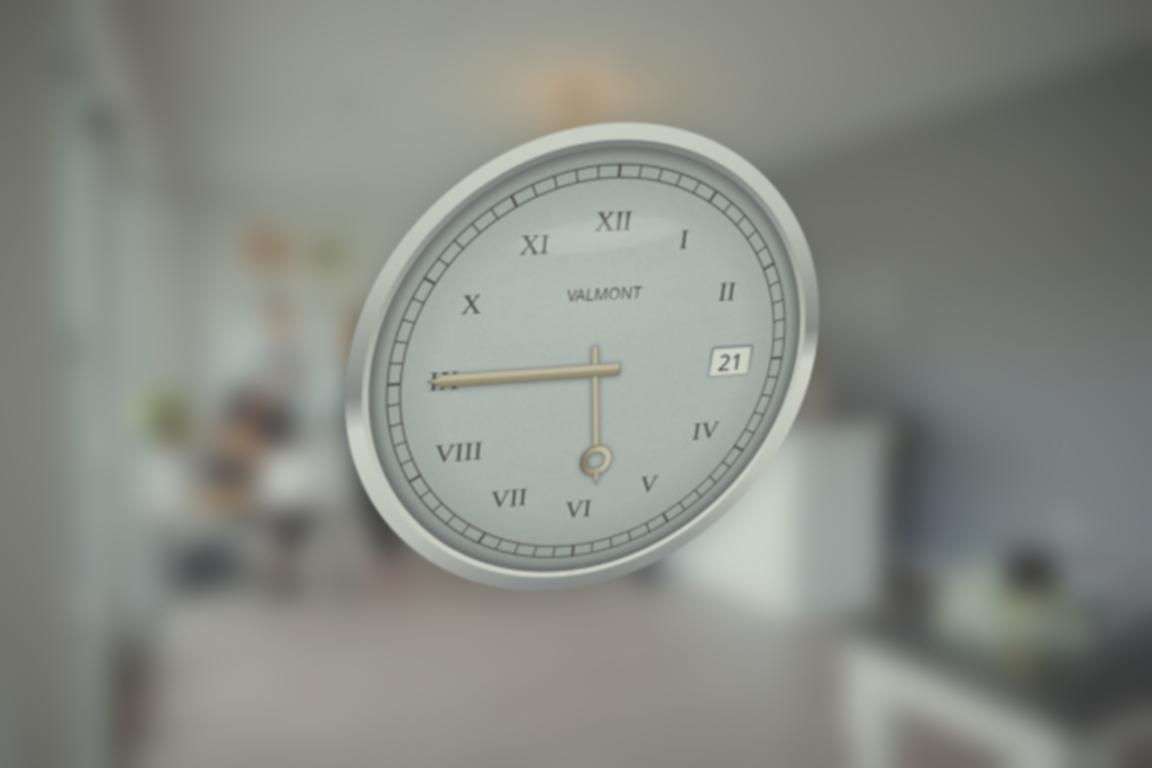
5 h 45 min
